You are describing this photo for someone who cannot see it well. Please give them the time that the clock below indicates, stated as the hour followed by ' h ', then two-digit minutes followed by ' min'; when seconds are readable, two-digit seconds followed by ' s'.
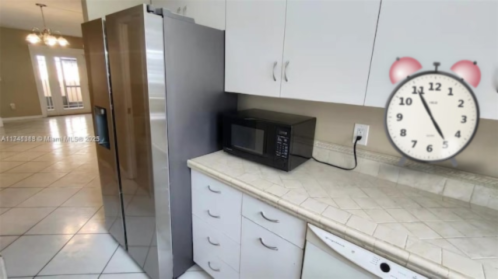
4 h 55 min
